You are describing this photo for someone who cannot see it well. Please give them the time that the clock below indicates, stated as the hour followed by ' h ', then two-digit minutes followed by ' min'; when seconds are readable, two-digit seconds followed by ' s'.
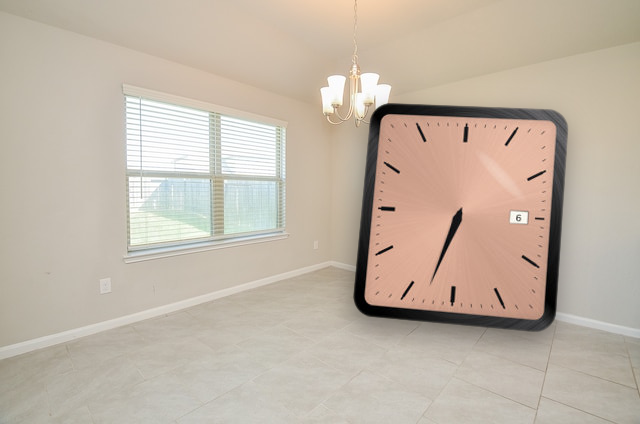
6 h 33 min
